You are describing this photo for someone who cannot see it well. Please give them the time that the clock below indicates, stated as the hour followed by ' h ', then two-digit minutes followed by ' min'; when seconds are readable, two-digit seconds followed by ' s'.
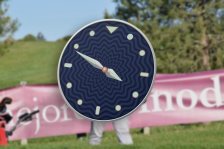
3 h 49 min
